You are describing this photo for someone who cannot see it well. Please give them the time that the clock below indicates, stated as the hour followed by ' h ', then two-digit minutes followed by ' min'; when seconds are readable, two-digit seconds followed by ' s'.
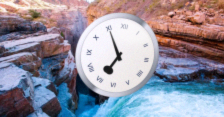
6 h 55 min
